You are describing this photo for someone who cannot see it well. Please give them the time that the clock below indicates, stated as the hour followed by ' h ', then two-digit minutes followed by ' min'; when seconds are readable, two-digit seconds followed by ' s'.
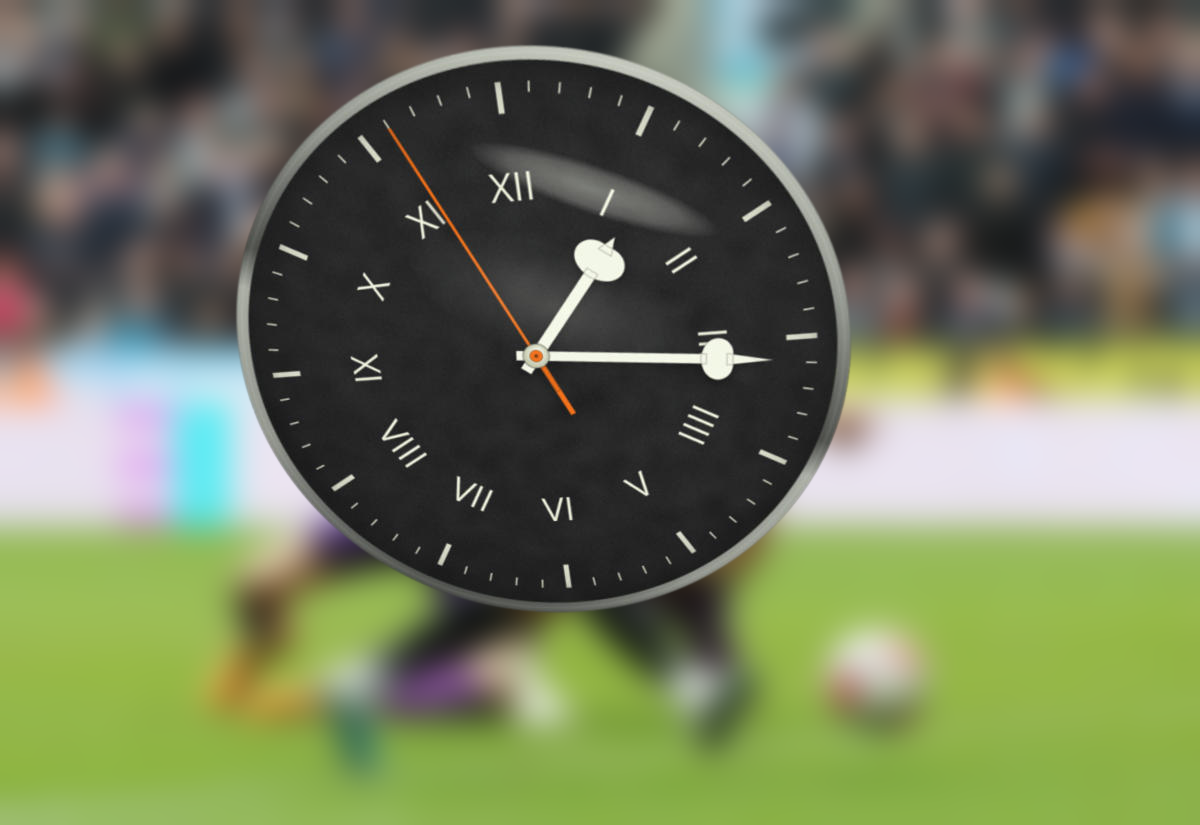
1 h 15 min 56 s
